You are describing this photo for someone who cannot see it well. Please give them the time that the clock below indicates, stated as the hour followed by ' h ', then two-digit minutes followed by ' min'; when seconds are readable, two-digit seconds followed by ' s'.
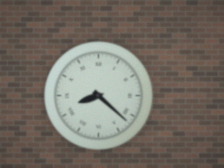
8 h 22 min
